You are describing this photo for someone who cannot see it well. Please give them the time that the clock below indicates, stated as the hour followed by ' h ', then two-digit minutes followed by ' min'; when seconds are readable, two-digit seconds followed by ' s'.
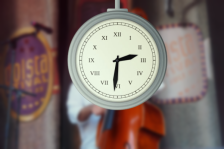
2 h 31 min
